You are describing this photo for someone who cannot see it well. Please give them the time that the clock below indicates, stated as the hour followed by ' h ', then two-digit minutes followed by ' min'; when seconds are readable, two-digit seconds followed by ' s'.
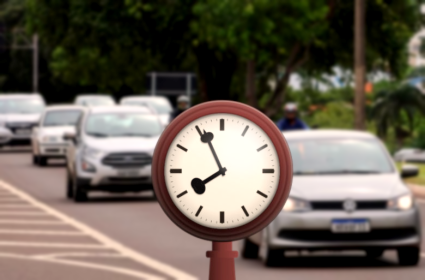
7 h 56 min
